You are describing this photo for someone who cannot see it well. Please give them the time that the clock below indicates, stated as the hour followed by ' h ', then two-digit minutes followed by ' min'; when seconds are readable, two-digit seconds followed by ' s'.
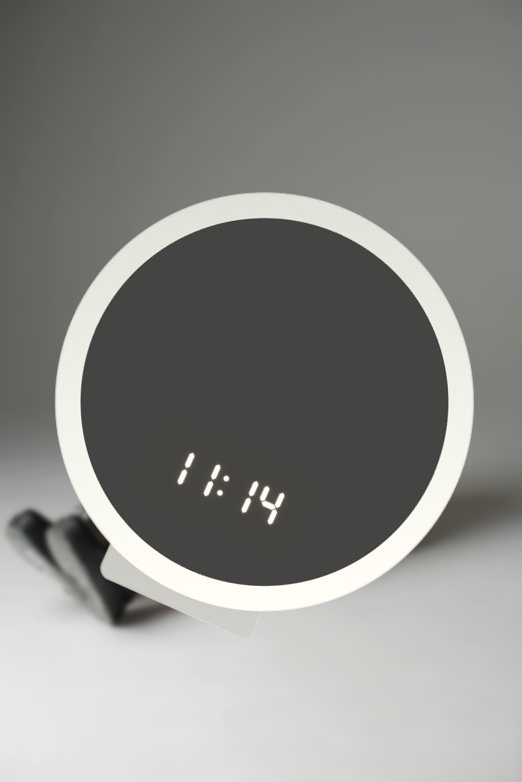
11 h 14 min
